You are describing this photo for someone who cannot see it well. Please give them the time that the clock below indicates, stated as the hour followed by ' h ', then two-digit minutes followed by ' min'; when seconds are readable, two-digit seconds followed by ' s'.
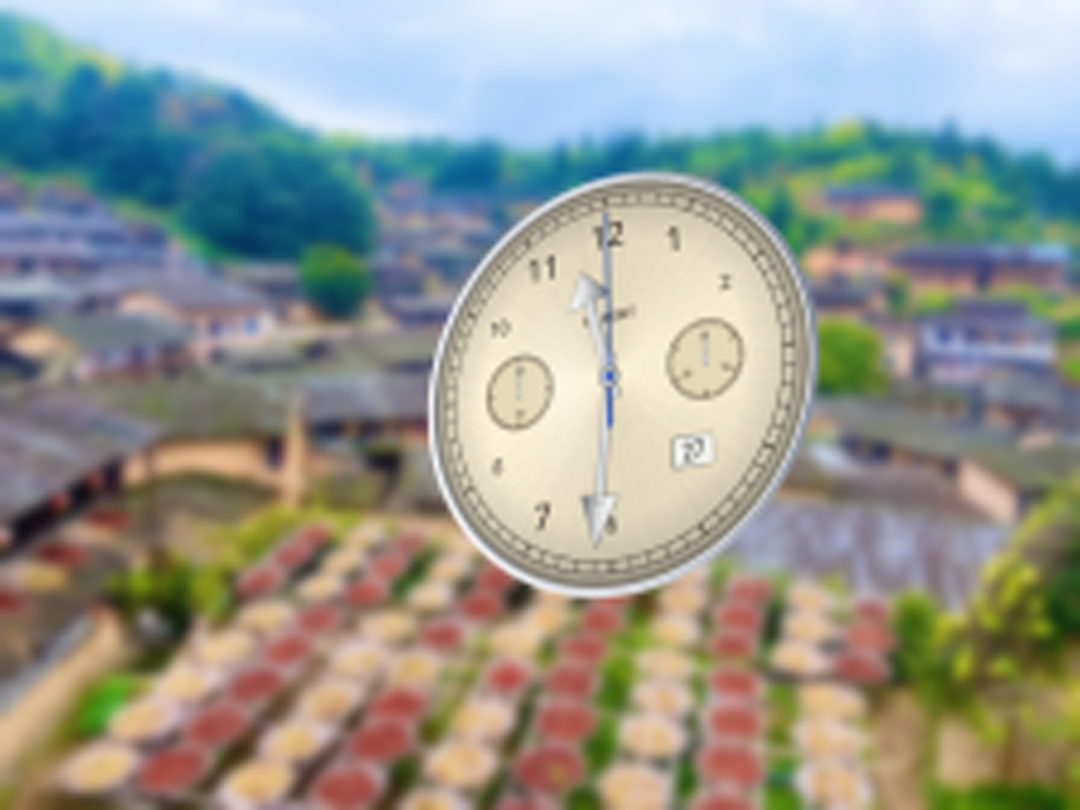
11 h 31 min
